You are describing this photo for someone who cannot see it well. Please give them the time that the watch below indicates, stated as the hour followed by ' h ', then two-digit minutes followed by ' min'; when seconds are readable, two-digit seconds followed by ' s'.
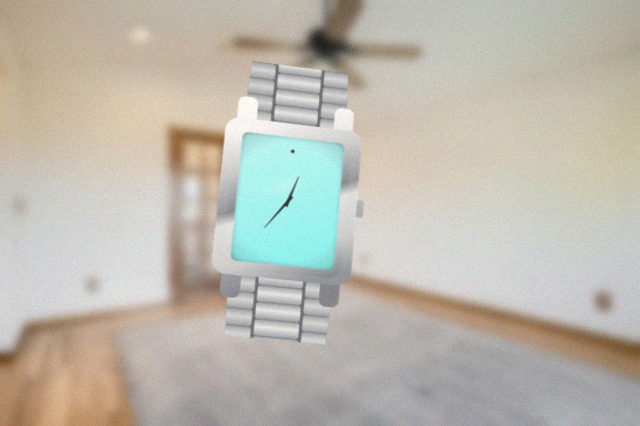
12 h 36 min
